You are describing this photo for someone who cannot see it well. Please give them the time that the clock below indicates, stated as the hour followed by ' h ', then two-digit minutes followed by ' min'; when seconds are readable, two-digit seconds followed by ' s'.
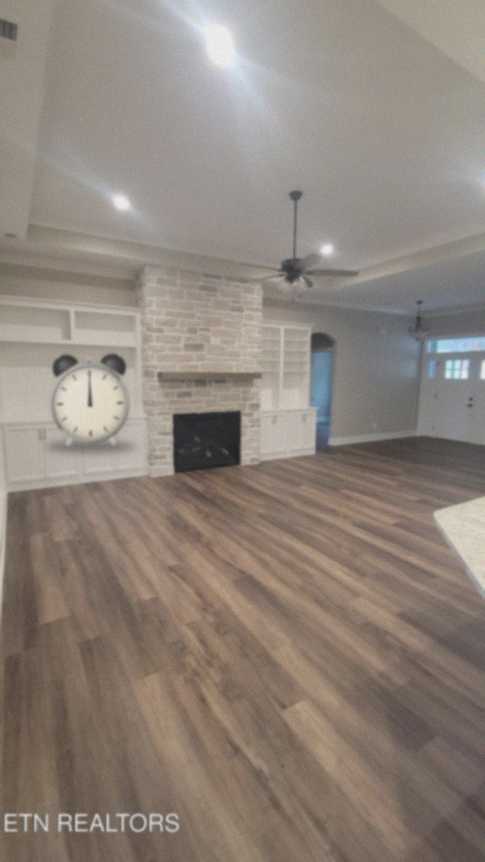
12 h 00 min
